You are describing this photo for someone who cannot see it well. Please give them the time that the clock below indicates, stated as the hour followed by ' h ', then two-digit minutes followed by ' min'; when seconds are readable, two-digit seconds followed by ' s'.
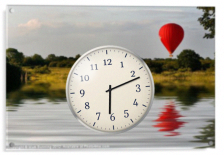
6 h 12 min
